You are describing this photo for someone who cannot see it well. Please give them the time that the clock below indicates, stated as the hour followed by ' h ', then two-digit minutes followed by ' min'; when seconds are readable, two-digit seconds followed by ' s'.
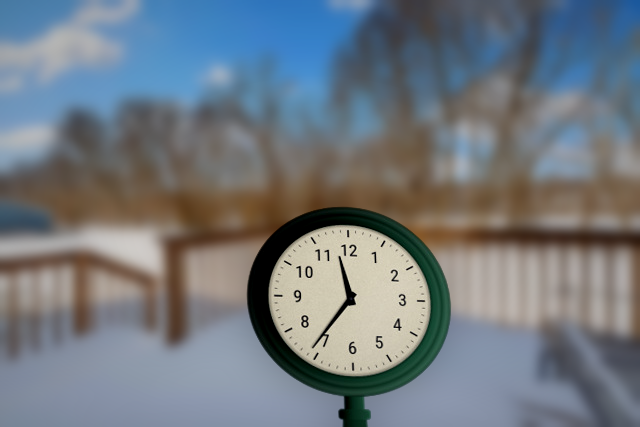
11 h 36 min
